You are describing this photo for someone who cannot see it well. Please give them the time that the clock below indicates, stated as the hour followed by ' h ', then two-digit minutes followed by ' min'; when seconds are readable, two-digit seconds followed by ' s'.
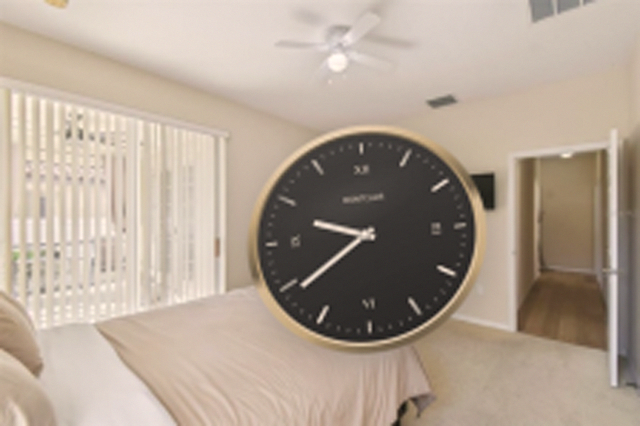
9 h 39 min
